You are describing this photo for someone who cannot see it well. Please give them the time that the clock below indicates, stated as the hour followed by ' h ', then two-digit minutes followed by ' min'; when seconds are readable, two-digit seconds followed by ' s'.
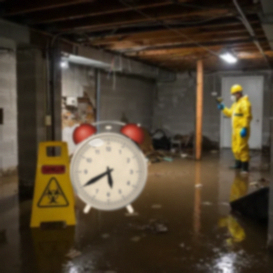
5 h 40 min
